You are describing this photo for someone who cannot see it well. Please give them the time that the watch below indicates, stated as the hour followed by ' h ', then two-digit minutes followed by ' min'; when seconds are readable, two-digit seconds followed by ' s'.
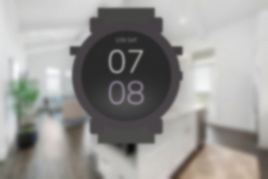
7 h 08 min
